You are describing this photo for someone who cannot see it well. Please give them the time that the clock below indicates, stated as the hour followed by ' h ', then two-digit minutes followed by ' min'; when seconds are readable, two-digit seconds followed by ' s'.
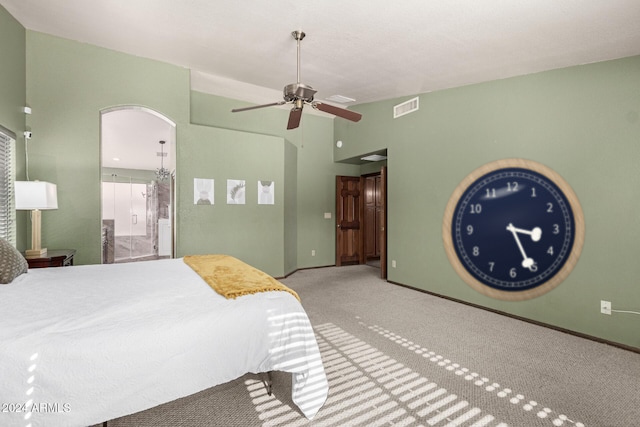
3 h 26 min
